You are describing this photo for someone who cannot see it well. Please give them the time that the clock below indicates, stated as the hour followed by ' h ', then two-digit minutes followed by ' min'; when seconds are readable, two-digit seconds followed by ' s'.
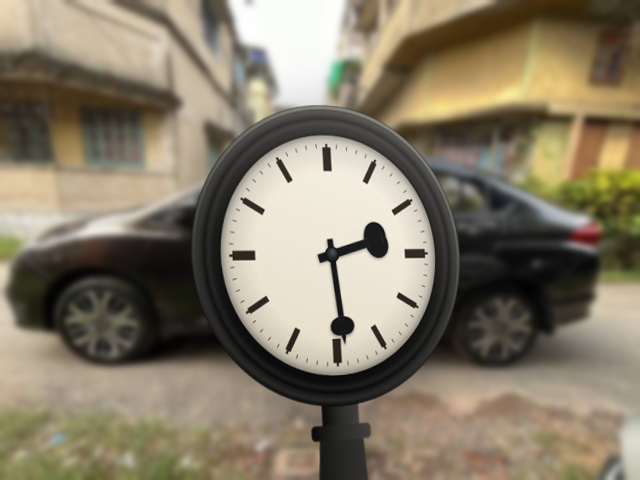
2 h 29 min
